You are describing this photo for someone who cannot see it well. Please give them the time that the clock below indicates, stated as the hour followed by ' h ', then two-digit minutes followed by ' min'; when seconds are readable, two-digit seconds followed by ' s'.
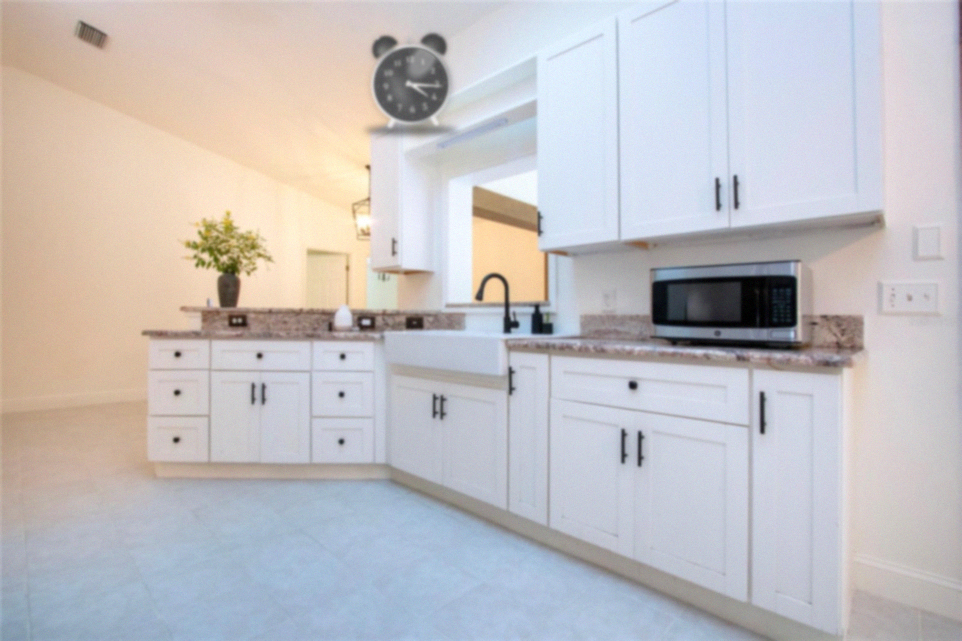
4 h 16 min
